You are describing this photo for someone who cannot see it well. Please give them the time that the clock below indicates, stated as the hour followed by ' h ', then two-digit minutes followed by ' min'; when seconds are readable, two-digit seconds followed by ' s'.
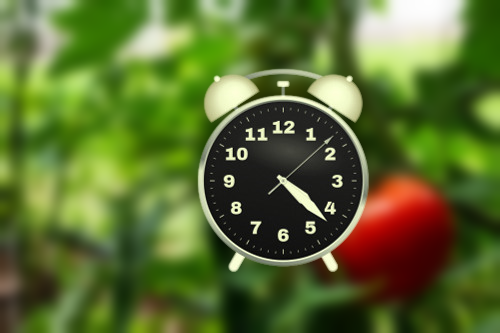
4 h 22 min 08 s
